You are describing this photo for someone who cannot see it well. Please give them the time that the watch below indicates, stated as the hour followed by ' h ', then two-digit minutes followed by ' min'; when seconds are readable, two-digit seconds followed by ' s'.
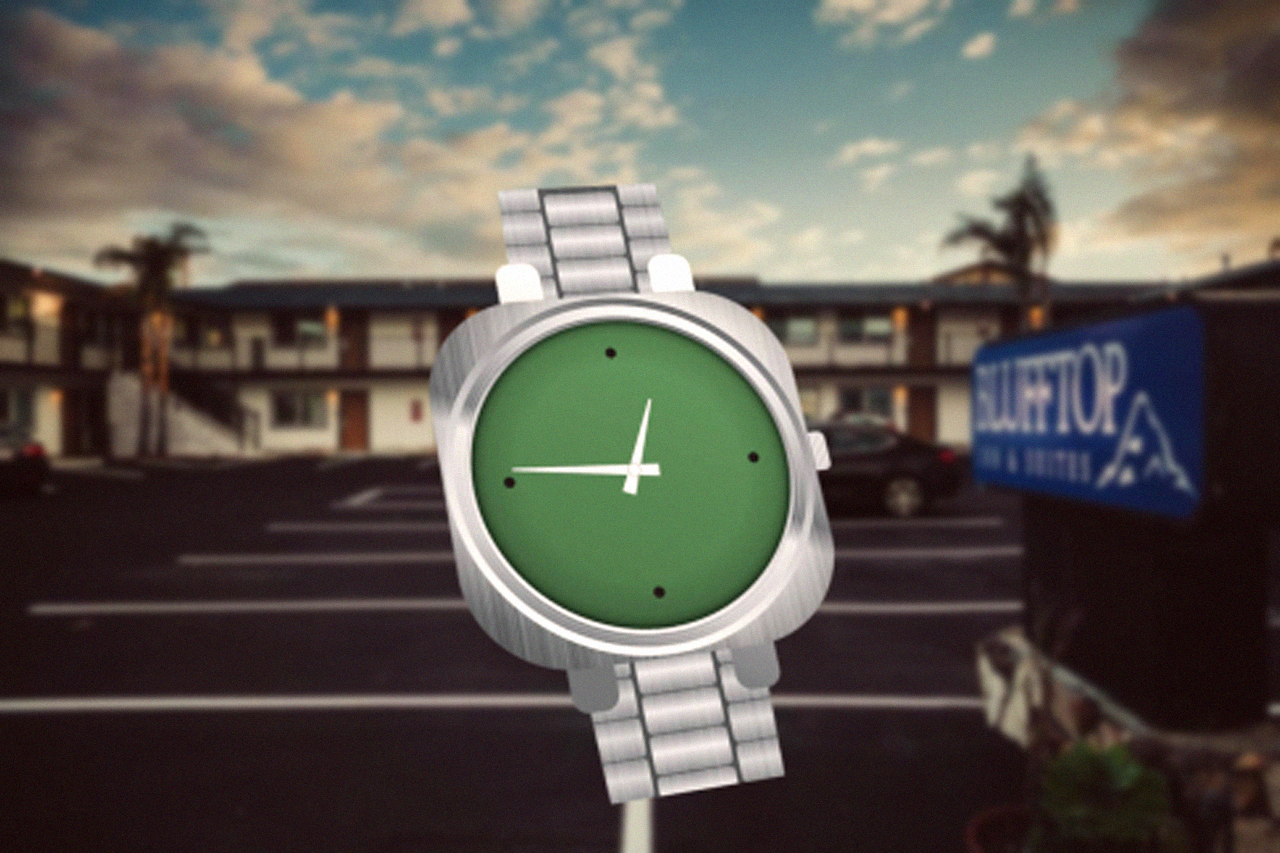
12 h 46 min
